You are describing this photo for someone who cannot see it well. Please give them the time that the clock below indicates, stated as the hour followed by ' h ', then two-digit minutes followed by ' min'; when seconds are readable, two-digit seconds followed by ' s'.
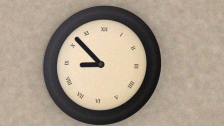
8 h 52 min
